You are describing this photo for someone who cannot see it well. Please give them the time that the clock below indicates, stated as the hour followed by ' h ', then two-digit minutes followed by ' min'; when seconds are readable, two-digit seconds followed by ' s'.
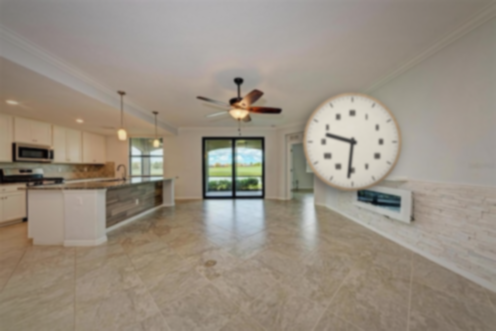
9 h 31 min
